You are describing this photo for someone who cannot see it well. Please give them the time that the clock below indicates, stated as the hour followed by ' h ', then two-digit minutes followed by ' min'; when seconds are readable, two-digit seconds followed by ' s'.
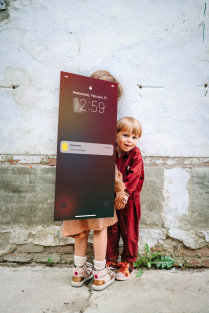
12 h 59 min
